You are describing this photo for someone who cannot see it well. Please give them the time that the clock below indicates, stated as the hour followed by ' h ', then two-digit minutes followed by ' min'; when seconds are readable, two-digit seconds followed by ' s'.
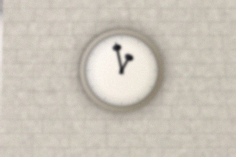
12 h 58 min
